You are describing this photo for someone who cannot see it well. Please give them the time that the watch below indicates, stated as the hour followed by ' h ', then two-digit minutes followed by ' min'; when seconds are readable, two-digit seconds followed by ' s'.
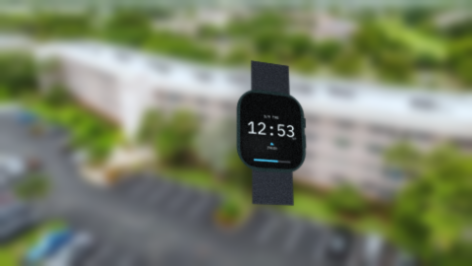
12 h 53 min
